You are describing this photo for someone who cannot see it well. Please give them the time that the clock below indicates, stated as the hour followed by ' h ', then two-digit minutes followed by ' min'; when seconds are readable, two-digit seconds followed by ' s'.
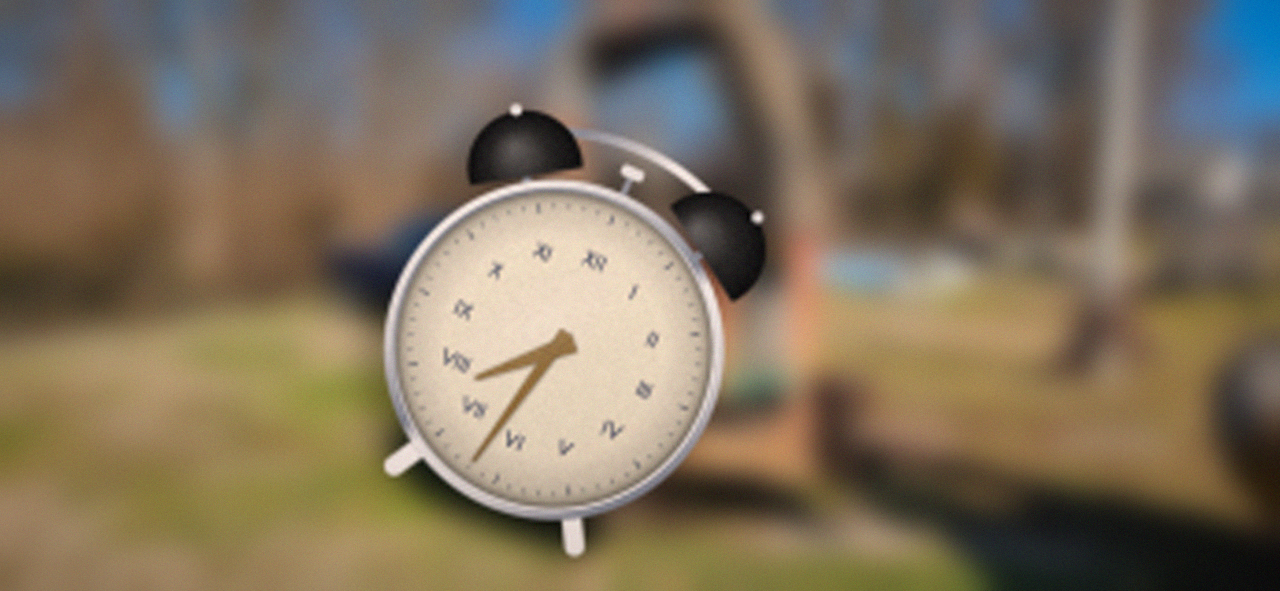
7 h 32 min
